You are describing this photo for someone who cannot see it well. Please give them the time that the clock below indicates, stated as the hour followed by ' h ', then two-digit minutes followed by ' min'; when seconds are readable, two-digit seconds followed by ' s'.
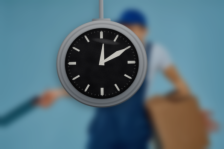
12 h 10 min
